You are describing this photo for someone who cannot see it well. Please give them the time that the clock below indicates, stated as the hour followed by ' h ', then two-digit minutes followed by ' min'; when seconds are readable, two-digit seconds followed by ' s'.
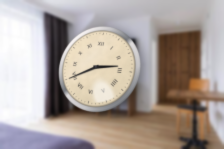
2 h 40 min
